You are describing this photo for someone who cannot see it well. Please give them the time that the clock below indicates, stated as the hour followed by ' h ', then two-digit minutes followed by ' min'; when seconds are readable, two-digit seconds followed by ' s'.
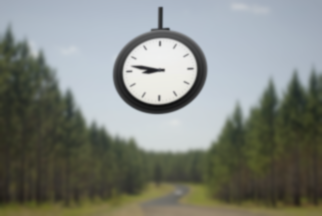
8 h 47 min
